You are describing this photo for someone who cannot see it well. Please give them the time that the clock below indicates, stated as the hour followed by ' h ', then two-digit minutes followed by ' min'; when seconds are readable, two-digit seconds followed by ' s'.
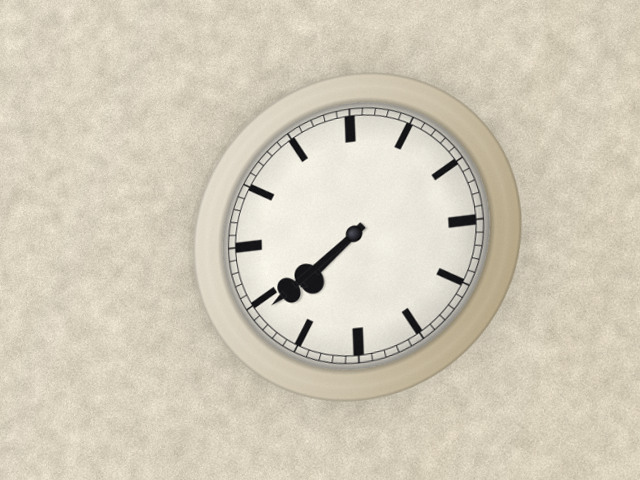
7 h 39 min
